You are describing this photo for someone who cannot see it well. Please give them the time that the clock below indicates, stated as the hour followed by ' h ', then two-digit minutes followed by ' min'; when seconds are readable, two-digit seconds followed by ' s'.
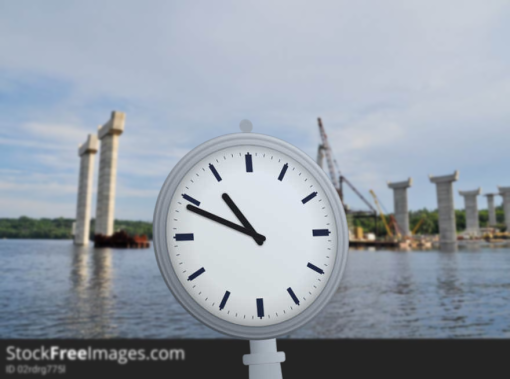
10 h 49 min
